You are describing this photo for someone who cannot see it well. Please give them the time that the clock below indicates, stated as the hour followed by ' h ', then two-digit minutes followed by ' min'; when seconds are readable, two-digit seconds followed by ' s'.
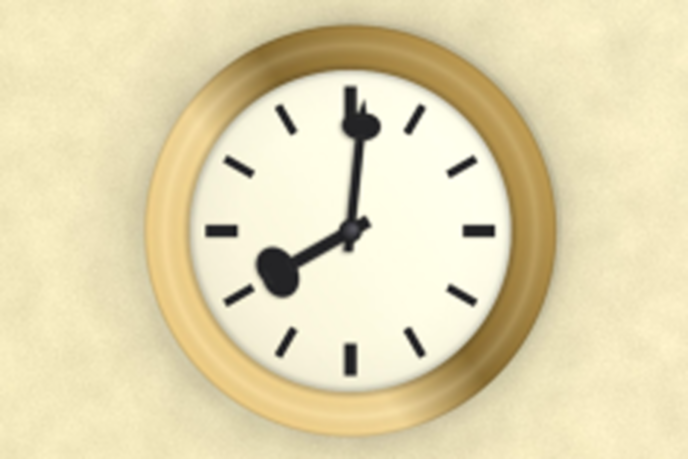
8 h 01 min
